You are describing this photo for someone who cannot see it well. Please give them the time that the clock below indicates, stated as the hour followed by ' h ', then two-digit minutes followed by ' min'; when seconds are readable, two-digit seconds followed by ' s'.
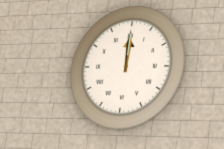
12 h 00 min
